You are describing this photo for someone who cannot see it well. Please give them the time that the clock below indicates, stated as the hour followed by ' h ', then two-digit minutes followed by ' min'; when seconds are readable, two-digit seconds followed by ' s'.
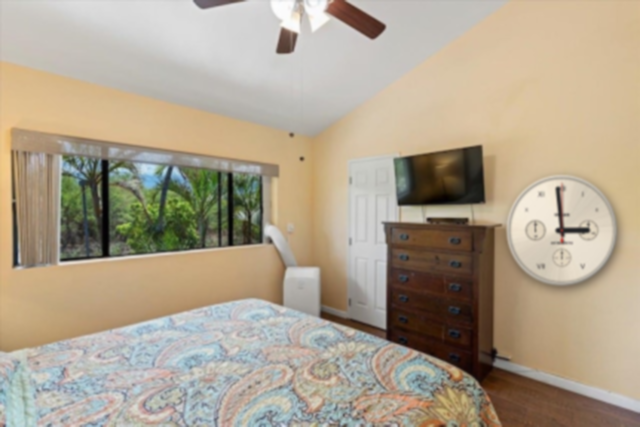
2 h 59 min
